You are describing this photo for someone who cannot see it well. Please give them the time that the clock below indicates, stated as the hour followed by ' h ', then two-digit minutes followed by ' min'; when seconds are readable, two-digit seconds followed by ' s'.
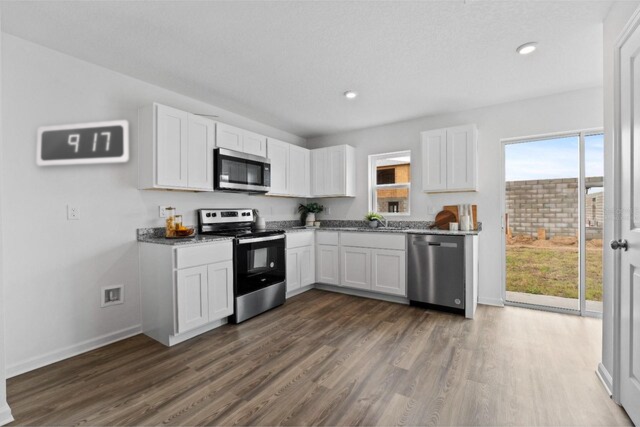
9 h 17 min
